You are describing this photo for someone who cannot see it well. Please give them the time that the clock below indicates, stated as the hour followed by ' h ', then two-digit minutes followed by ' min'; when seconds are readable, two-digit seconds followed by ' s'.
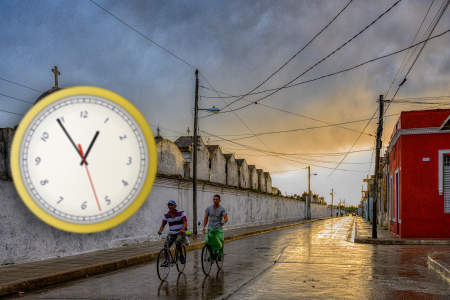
12 h 54 min 27 s
